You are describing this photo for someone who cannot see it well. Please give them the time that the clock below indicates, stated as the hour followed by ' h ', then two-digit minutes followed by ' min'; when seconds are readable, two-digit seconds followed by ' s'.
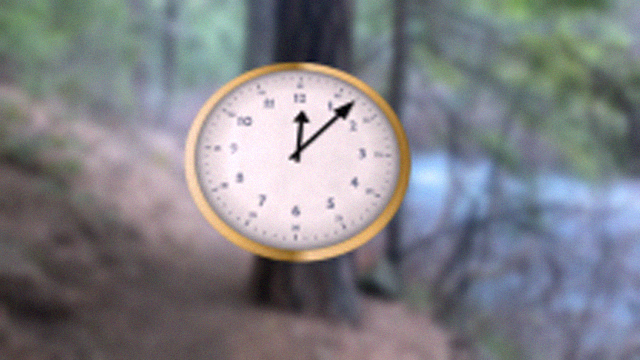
12 h 07 min
